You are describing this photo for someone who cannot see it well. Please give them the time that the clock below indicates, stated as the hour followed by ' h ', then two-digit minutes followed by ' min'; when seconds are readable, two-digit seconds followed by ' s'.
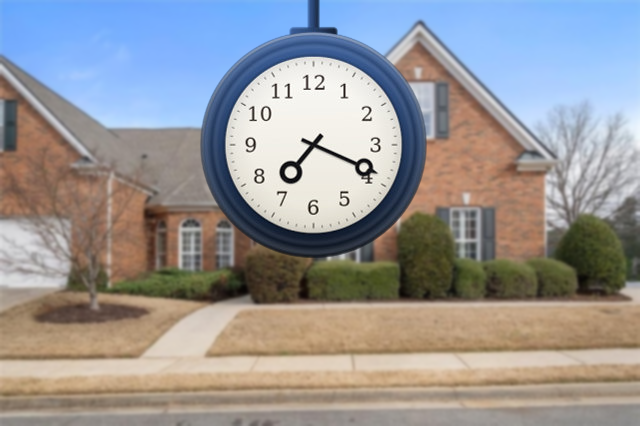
7 h 19 min
